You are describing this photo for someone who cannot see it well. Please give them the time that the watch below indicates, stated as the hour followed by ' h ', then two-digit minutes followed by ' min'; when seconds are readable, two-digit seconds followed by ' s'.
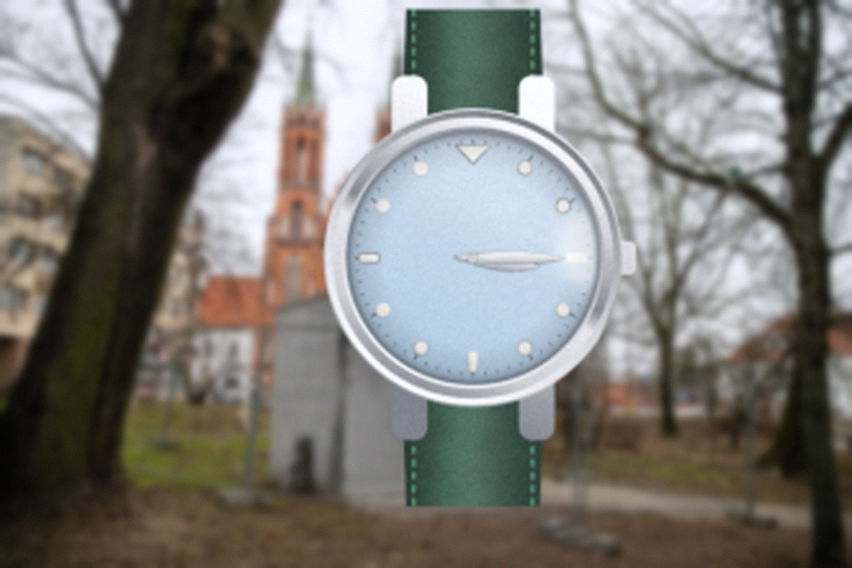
3 h 15 min
